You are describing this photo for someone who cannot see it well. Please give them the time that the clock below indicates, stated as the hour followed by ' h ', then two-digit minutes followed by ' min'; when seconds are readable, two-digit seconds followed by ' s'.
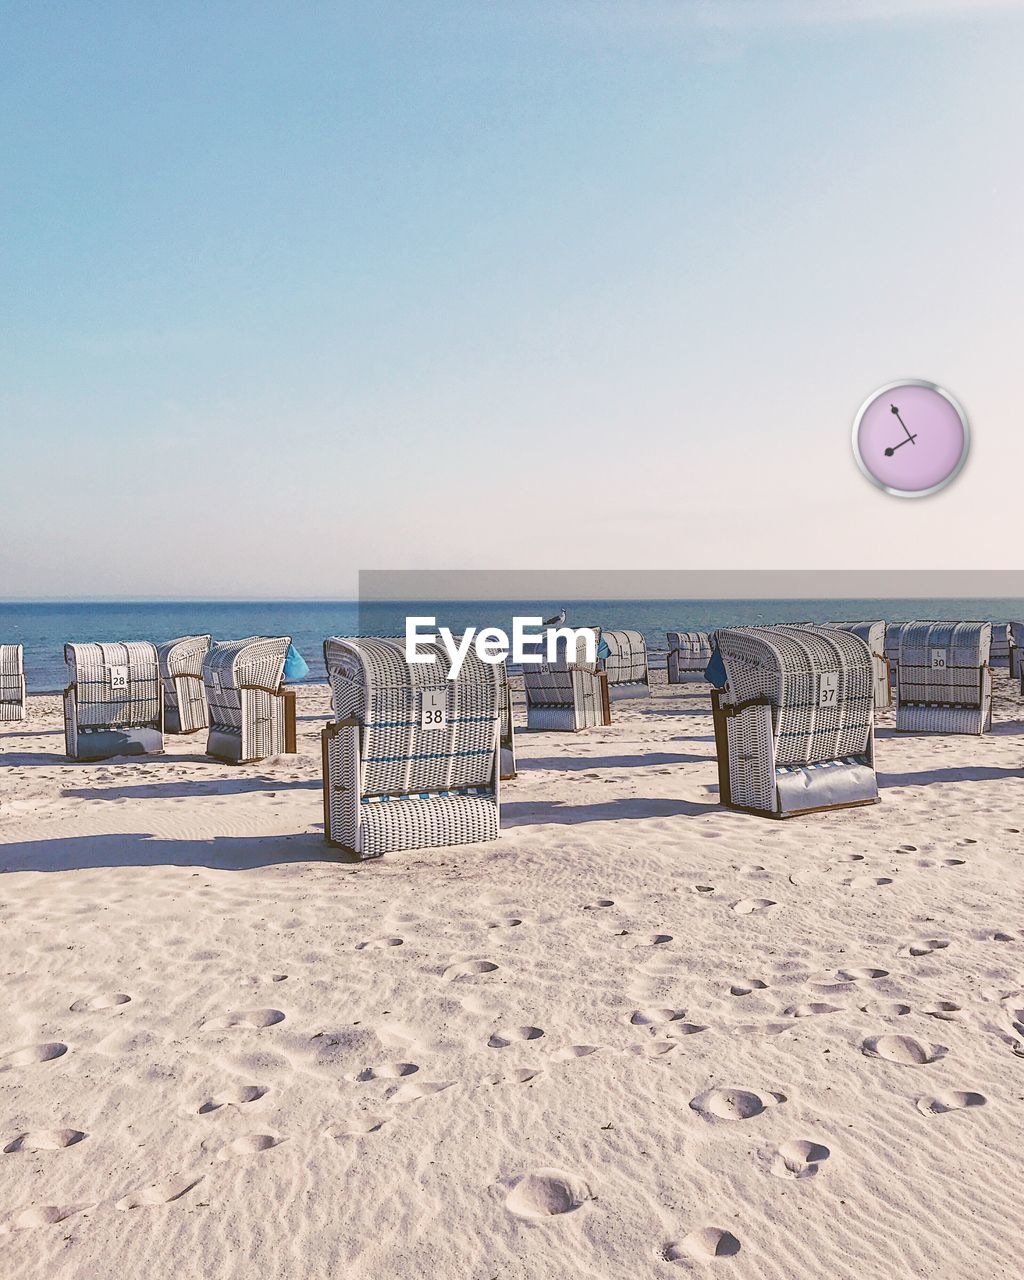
7 h 55 min
